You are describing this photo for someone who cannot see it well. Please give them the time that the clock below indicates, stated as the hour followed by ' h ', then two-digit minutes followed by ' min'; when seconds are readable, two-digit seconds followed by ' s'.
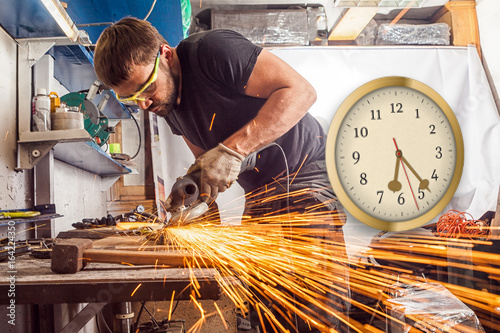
6 h 23 min 27 s
